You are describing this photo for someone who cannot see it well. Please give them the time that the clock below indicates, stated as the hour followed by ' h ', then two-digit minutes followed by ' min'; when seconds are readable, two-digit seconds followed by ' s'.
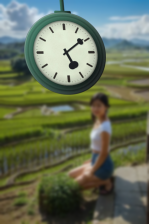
5 h 09 min
